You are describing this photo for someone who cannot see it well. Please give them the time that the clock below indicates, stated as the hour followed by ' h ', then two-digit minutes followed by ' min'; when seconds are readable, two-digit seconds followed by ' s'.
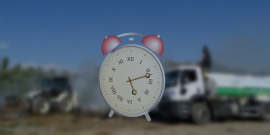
5 h 12 min
